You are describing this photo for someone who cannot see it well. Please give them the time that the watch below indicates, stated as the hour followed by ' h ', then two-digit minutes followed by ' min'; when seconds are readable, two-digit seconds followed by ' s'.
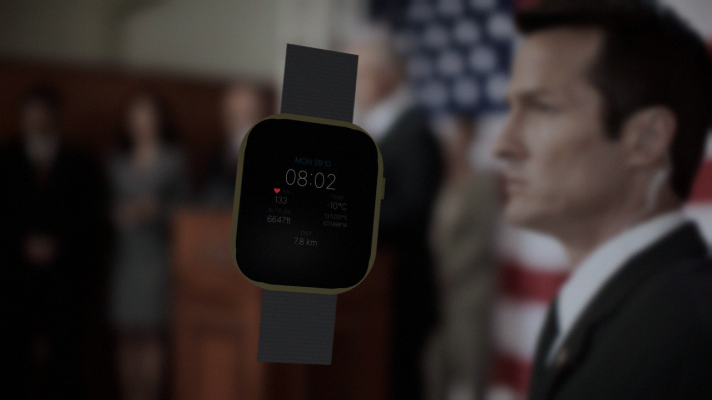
8 h 02 min
